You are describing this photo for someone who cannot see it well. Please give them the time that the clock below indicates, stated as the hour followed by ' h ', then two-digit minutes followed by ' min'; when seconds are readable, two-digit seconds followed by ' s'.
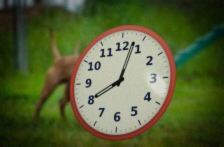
8 h 03 min
